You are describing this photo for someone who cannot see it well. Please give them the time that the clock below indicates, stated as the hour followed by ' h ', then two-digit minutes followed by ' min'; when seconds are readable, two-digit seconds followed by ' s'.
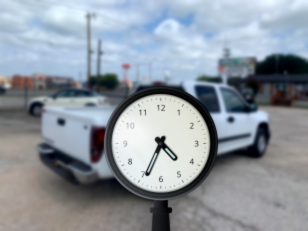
4 h 34 min
